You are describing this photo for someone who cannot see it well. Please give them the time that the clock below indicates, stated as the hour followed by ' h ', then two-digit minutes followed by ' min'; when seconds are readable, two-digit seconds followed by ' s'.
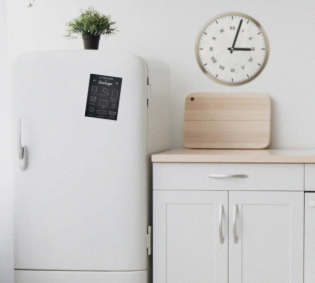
3 h 03 min
